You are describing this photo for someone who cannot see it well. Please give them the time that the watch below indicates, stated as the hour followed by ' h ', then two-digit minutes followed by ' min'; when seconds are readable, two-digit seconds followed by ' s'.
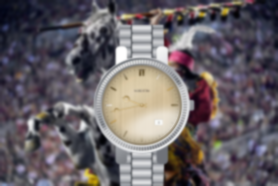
9 h 43 min
